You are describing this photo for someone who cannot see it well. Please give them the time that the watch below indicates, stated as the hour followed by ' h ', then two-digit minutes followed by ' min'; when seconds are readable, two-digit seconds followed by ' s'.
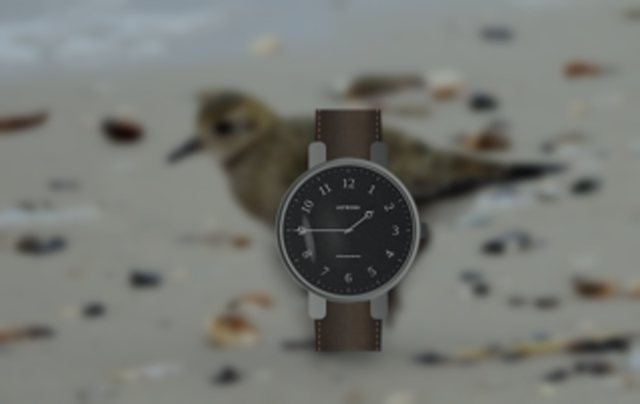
1 h 45 min
